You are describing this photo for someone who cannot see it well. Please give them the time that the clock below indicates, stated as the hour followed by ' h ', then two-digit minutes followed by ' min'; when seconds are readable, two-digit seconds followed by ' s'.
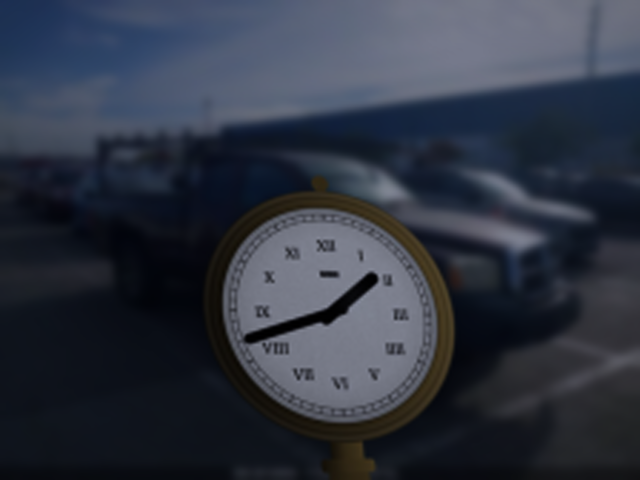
1 h 42 min
